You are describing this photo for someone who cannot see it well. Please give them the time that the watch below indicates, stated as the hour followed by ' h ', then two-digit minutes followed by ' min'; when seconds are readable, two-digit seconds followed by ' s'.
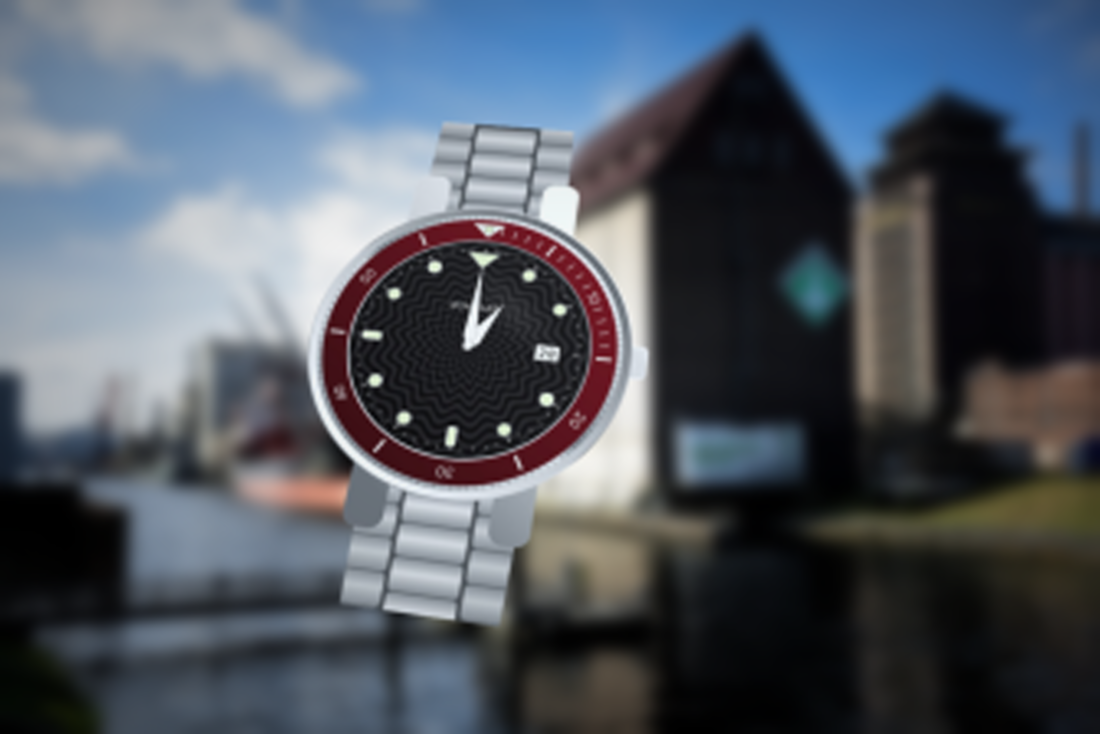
1 h 00 min
